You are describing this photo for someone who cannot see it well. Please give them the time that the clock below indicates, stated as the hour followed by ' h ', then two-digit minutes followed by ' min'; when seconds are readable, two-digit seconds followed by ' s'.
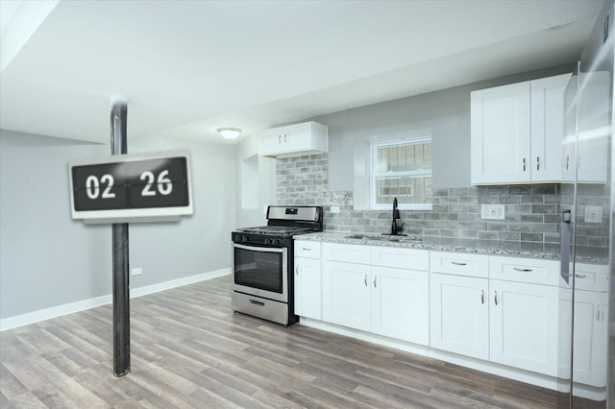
2 h 26 min
